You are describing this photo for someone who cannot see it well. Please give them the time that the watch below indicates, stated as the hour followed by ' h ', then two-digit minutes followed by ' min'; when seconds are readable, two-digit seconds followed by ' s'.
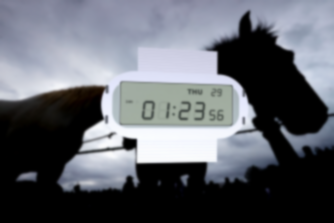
1 h 23 min
